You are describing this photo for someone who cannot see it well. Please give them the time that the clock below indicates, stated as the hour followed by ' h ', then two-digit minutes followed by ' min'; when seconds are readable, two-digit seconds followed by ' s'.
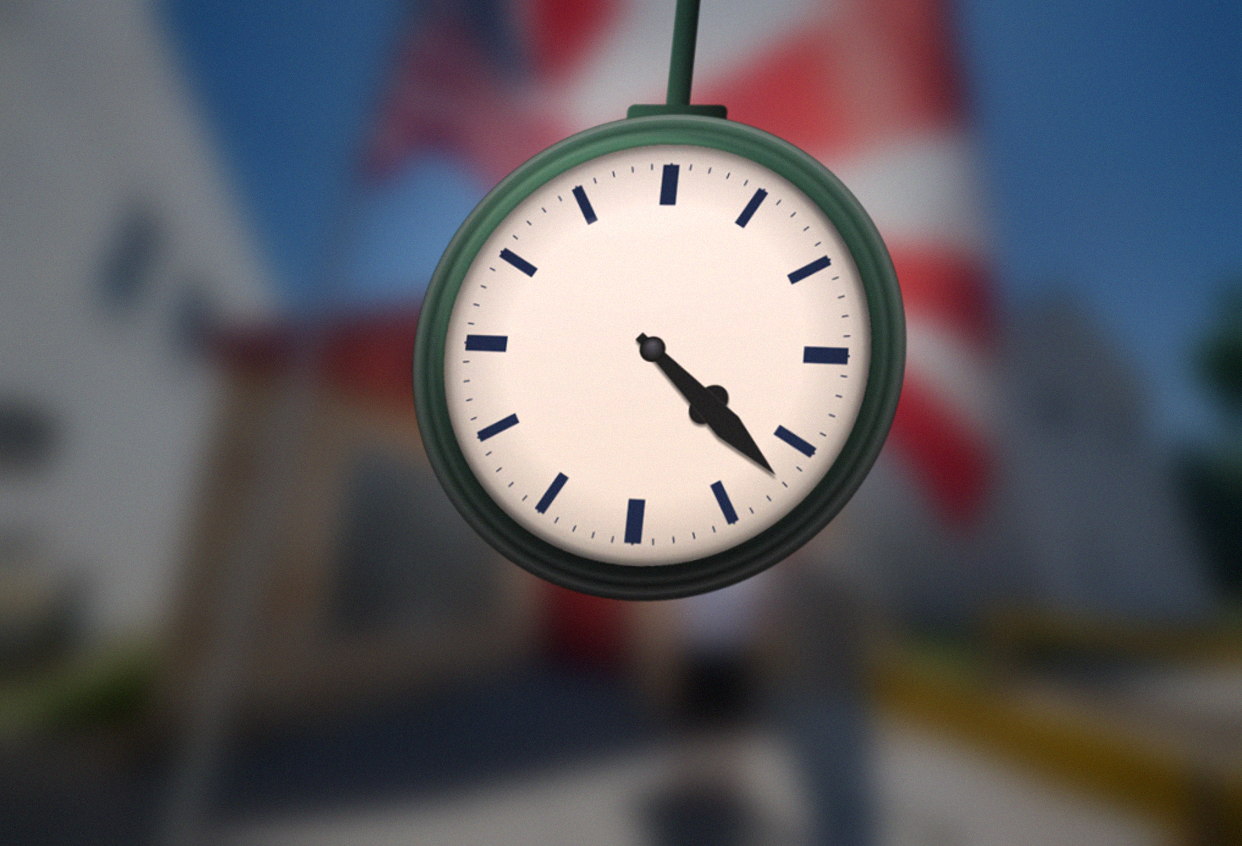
4 h 22 min
